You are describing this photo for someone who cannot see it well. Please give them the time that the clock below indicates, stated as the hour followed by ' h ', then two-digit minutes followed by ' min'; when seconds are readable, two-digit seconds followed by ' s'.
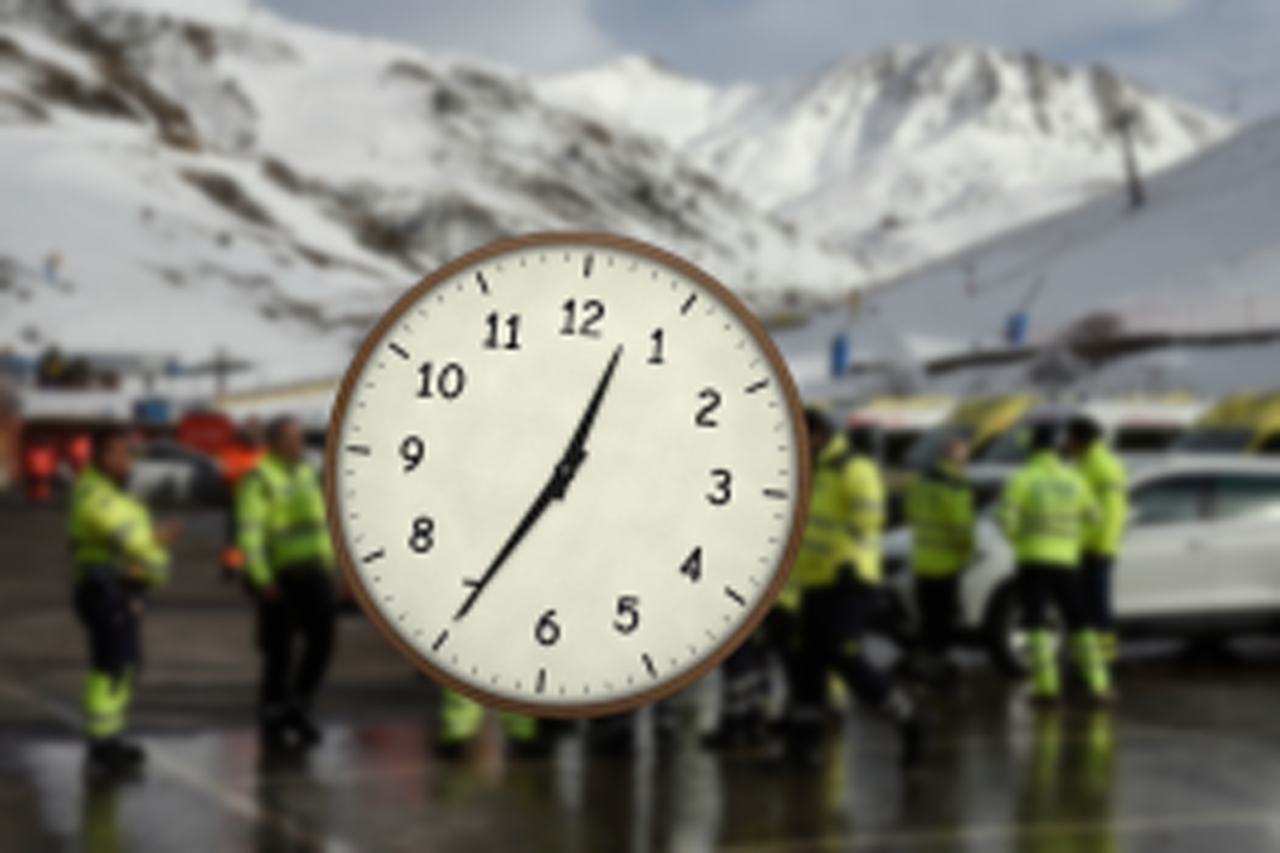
12 h 35 min
